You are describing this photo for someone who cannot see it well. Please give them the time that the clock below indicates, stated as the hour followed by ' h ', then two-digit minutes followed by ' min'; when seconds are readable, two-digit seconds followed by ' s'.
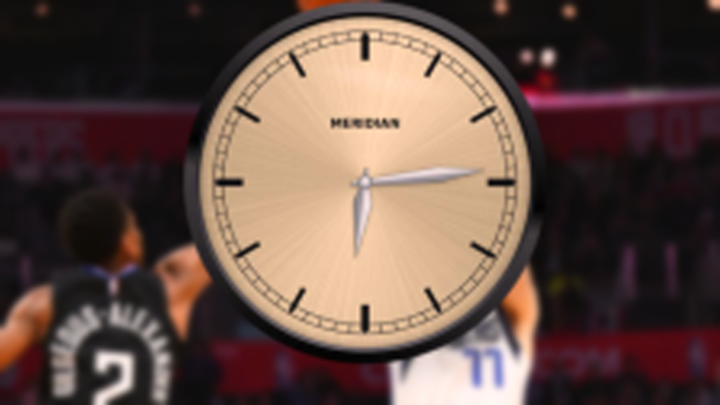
6 h 14 min
